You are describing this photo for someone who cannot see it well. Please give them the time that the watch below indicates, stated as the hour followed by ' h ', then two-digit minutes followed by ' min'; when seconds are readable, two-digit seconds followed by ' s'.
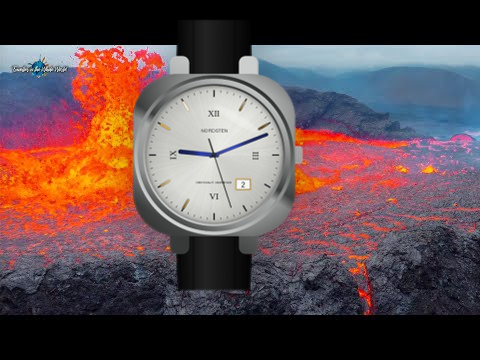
9 h 11 min 27 s
